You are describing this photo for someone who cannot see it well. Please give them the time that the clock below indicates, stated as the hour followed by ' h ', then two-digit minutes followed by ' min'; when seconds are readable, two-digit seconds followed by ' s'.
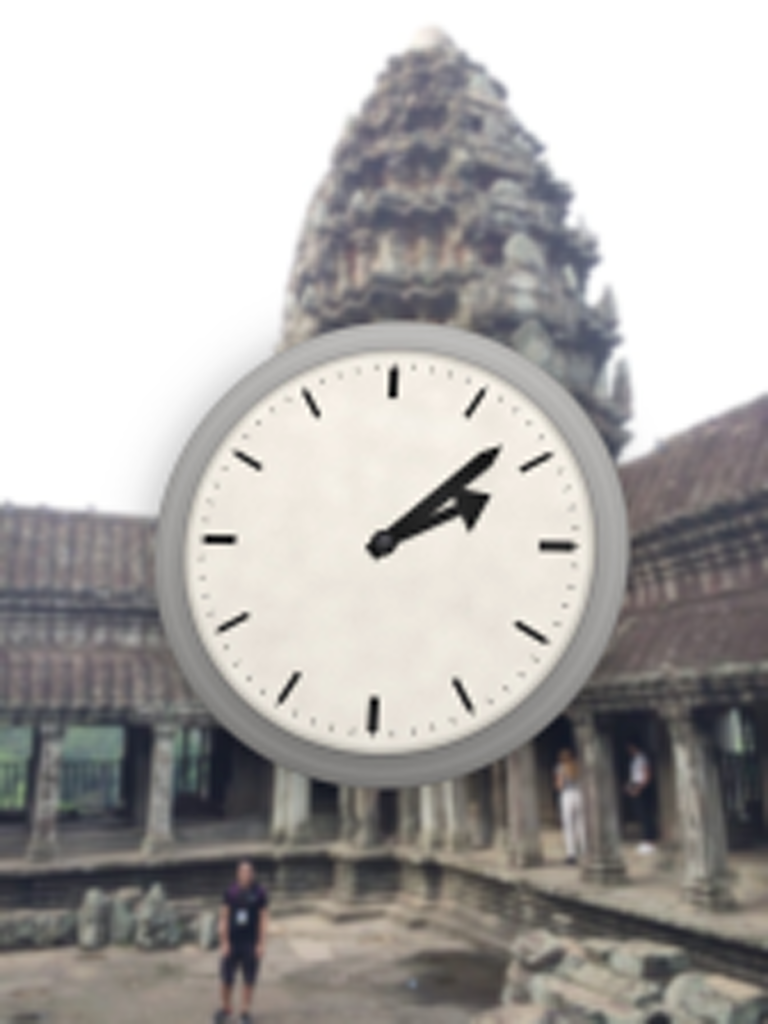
2 h 08 min
